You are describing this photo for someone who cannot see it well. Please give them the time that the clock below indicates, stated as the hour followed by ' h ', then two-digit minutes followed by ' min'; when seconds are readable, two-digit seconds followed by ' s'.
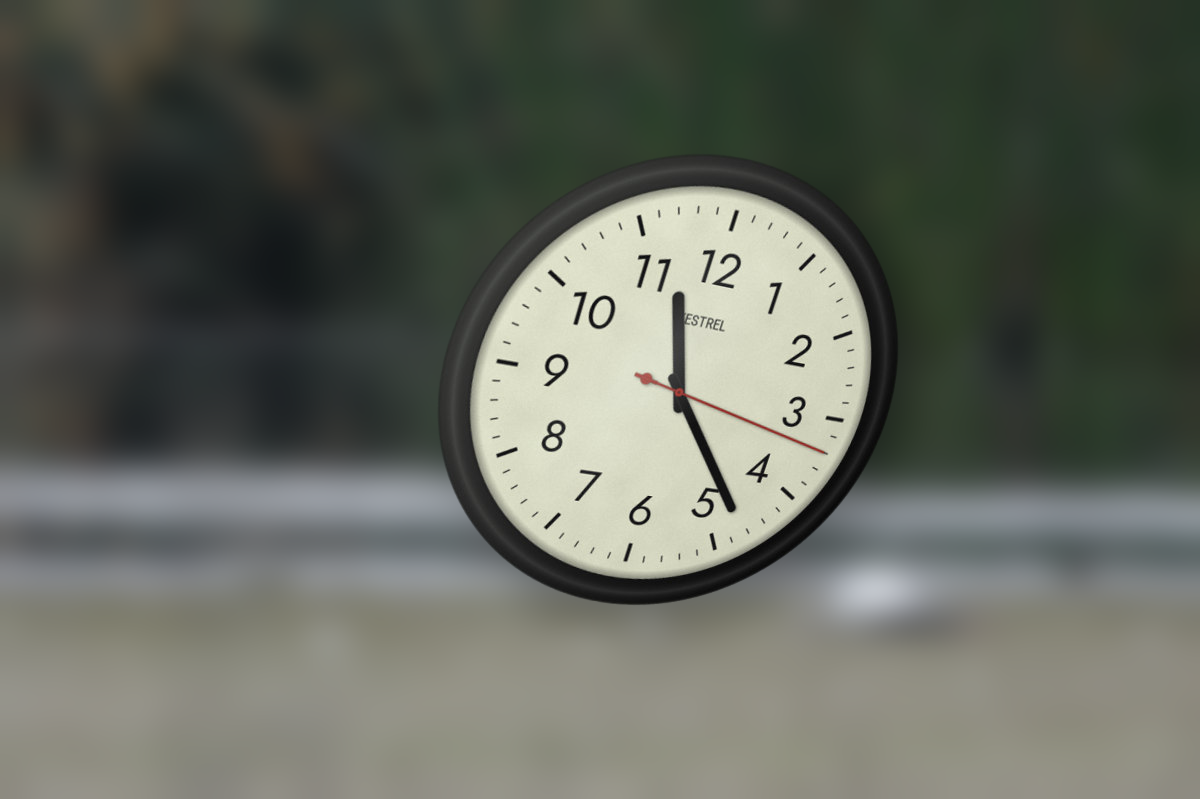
11 h 23 min 17 s
